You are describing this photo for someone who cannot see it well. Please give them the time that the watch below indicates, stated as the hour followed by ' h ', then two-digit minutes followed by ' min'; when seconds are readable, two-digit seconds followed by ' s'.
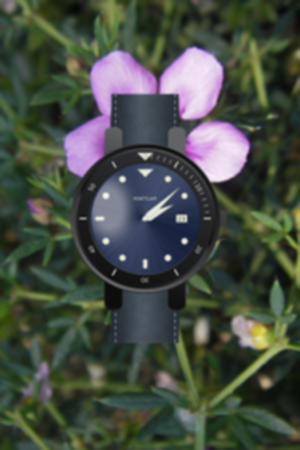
2 h 08 min
